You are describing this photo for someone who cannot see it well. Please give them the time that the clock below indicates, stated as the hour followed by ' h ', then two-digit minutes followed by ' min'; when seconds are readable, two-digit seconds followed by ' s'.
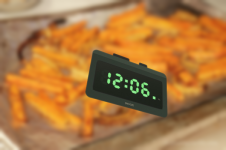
12 h 06 min
